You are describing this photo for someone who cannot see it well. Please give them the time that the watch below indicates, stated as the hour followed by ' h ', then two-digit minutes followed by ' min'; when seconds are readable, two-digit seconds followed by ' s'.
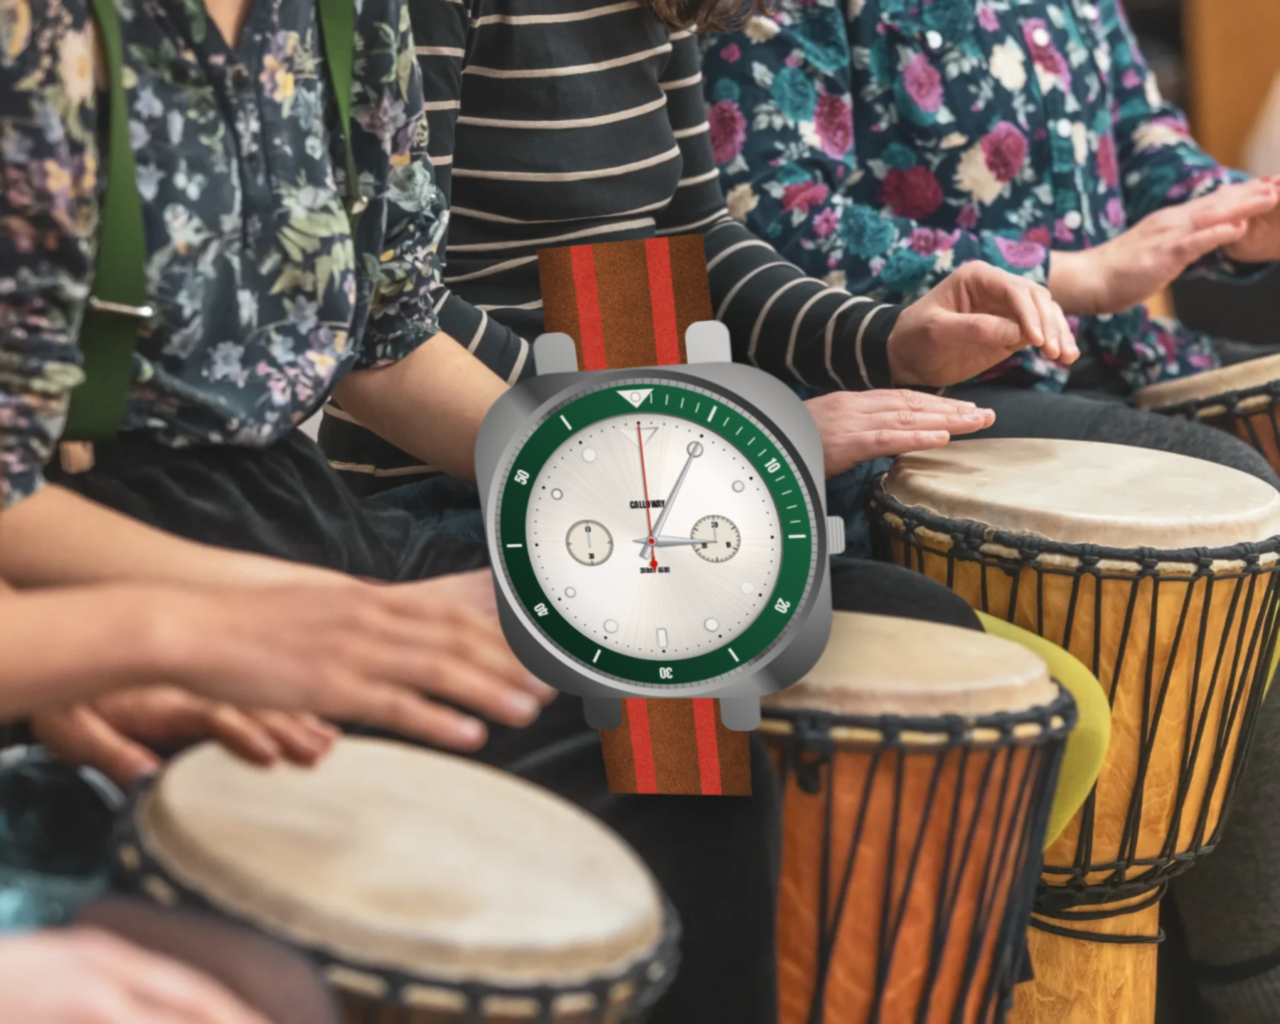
3 h 05 min
